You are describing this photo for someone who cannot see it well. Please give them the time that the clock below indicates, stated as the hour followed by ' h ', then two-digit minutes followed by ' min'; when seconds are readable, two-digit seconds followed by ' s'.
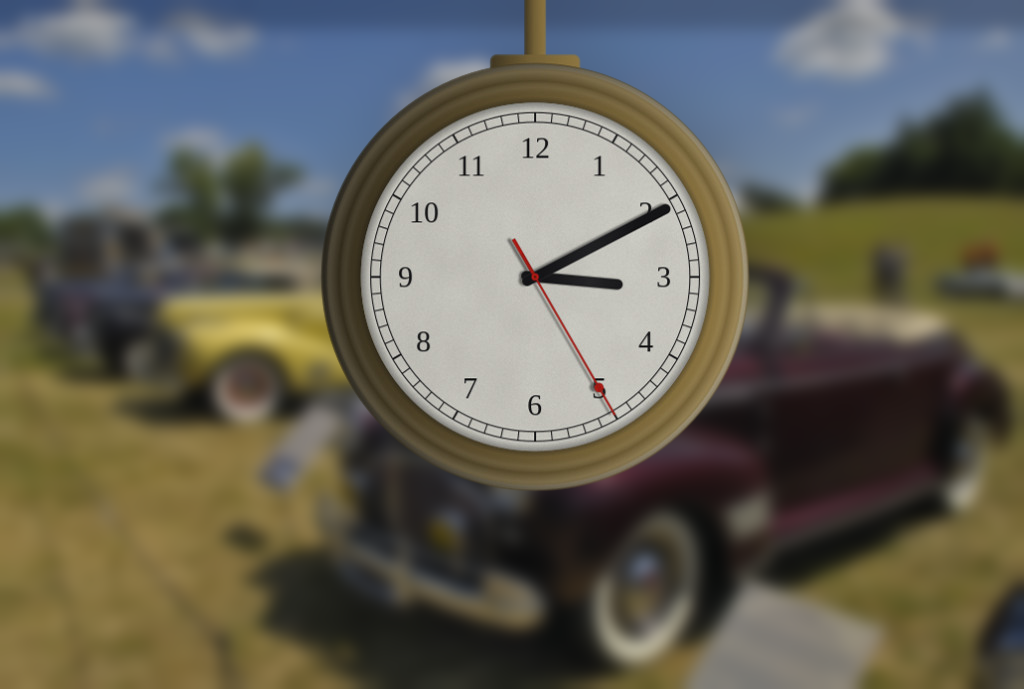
3 h 10 min 25 s
